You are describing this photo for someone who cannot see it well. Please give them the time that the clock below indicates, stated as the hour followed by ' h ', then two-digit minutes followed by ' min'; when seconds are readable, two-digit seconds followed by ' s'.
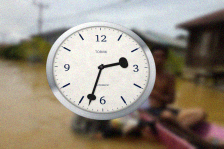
2 h 33 min
